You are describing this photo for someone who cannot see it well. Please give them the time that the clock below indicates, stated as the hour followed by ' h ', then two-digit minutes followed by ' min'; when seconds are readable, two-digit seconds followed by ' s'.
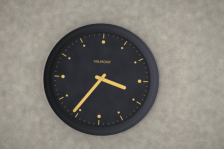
3 h 36 min
